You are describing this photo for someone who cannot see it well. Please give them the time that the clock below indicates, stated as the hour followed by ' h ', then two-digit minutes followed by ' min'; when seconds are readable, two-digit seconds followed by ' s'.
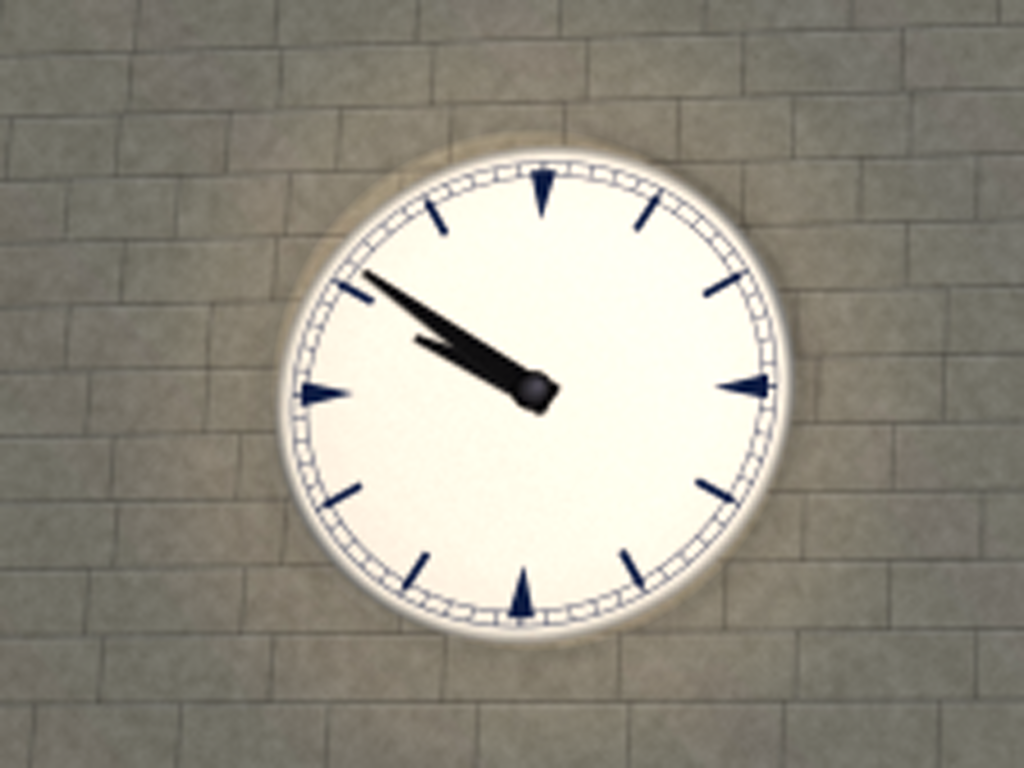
9 h 51 min
